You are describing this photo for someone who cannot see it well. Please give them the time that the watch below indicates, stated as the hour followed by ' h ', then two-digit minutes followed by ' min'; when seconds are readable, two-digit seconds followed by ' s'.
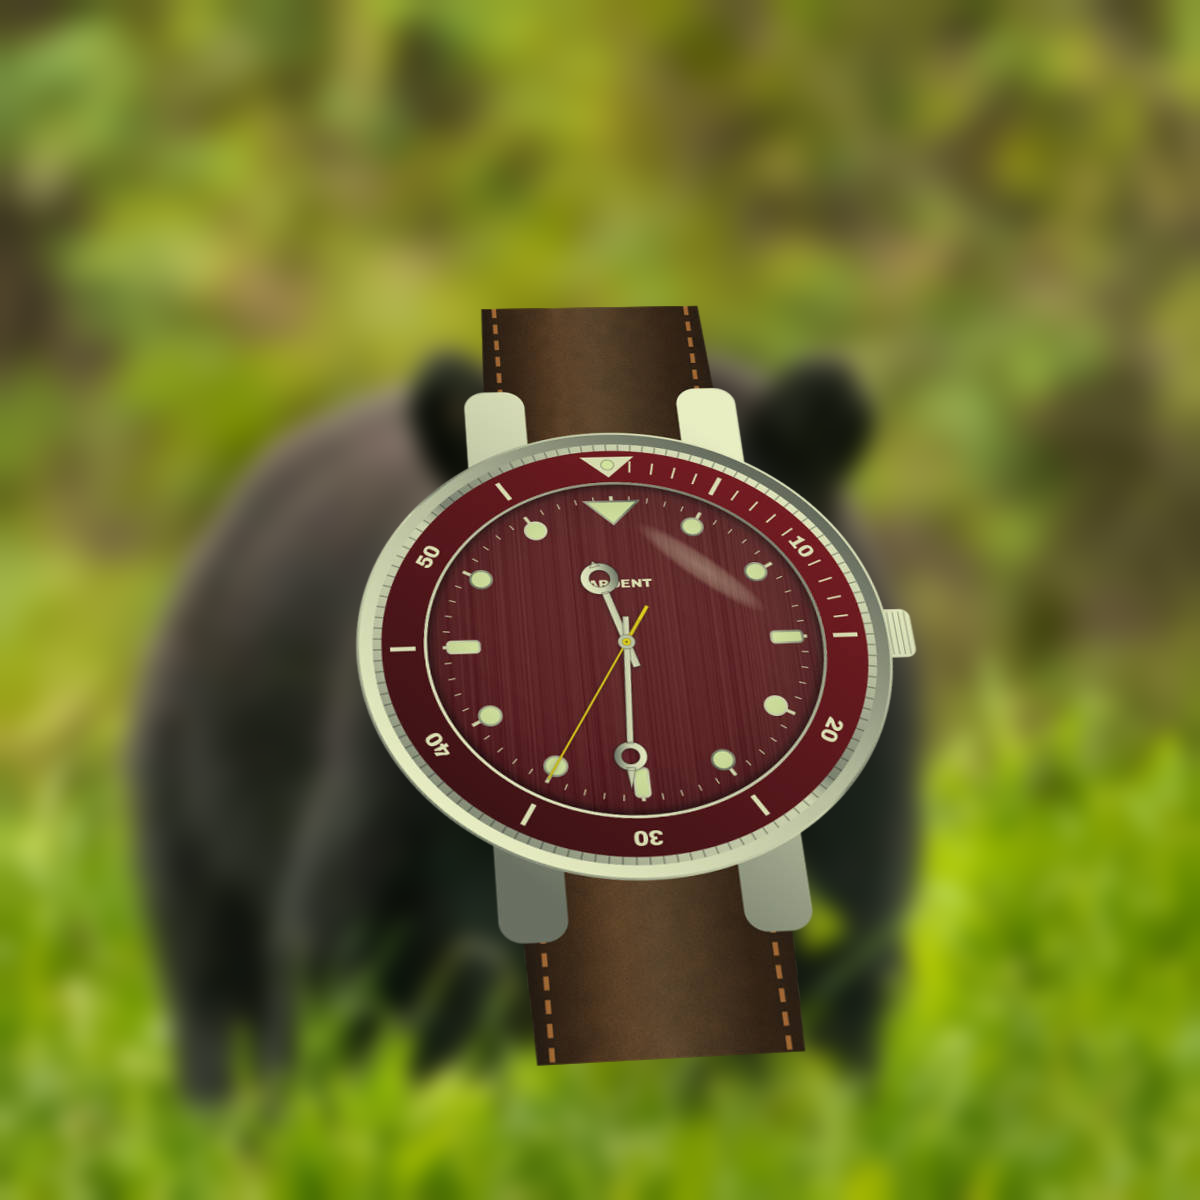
11 h 30 min 35 s
